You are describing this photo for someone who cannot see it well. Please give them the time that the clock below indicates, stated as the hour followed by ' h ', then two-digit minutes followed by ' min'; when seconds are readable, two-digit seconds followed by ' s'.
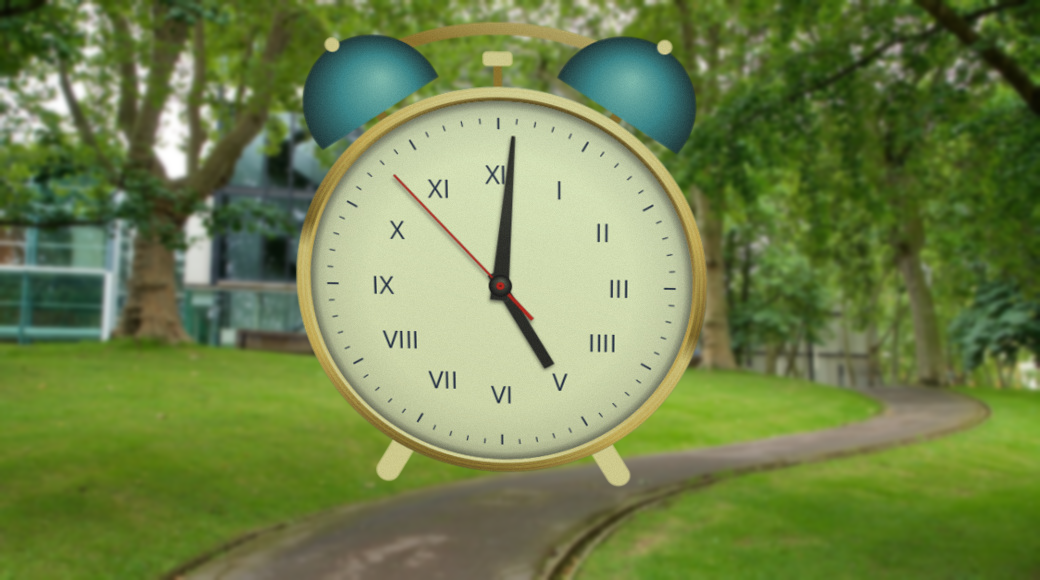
5 h 00 min 53 s
